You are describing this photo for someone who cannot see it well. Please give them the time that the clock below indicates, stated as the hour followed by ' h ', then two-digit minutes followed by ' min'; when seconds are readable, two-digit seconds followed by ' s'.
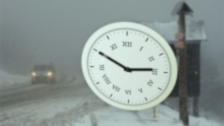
2 h 50 min
